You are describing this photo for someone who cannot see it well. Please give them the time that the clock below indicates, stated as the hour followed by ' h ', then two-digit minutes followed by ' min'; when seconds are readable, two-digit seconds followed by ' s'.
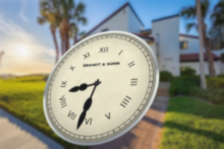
8 h 32 min
